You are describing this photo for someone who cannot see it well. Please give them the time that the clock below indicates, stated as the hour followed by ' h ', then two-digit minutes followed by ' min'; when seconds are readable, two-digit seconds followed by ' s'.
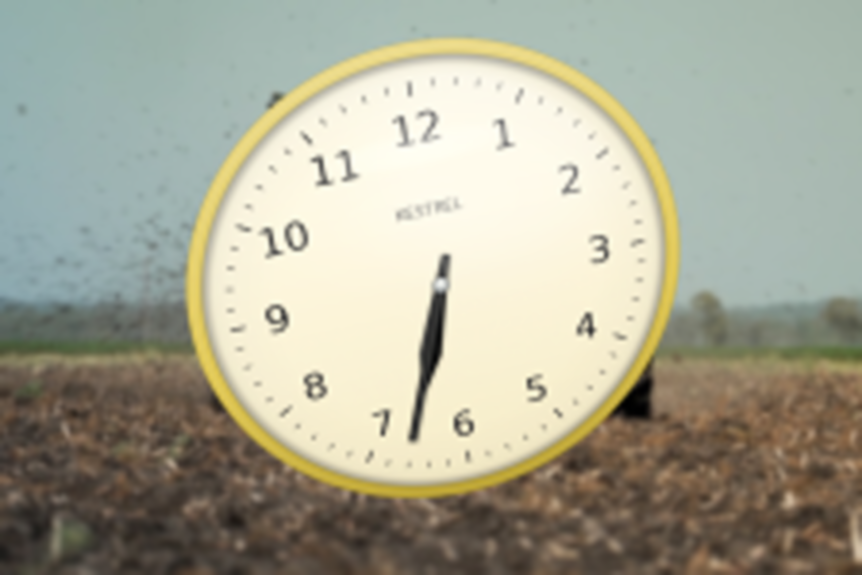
6 h 33 min
